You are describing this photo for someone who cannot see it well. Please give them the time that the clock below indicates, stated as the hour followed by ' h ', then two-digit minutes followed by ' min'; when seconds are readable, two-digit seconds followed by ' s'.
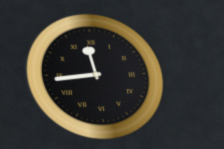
11 h 44 min
